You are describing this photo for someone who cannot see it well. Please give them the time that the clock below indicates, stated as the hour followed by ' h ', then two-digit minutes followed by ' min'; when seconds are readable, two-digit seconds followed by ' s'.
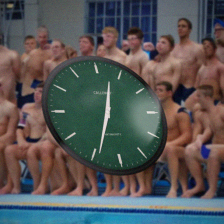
12 h 34 min
